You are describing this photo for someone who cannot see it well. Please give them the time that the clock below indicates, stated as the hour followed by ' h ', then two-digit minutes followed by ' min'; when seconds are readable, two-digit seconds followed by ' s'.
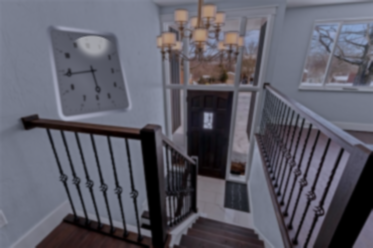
5 h 44 min
